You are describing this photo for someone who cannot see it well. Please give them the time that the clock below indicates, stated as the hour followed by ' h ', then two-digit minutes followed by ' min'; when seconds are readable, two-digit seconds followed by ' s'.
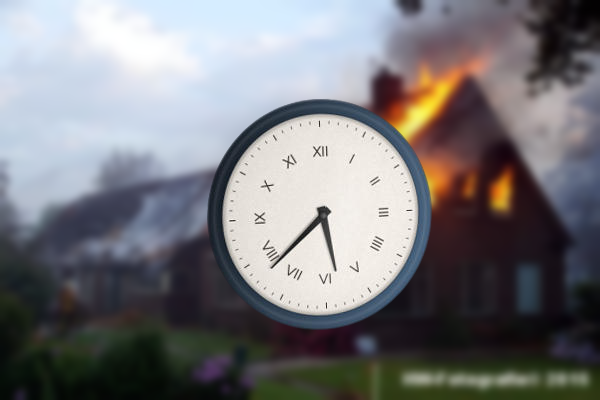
5 h 38 min
